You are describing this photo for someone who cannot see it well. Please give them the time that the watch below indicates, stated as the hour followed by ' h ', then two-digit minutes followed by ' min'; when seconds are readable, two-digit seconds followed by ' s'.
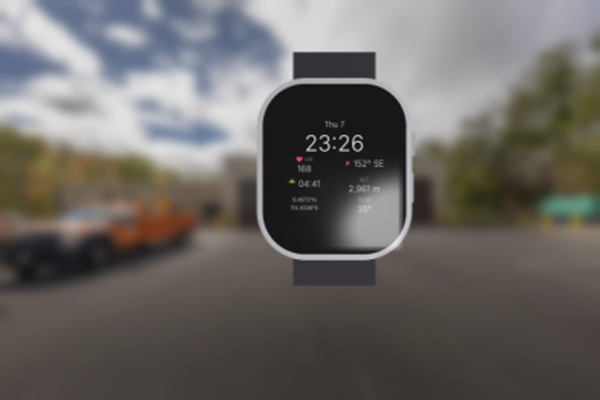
23 h 26 min
